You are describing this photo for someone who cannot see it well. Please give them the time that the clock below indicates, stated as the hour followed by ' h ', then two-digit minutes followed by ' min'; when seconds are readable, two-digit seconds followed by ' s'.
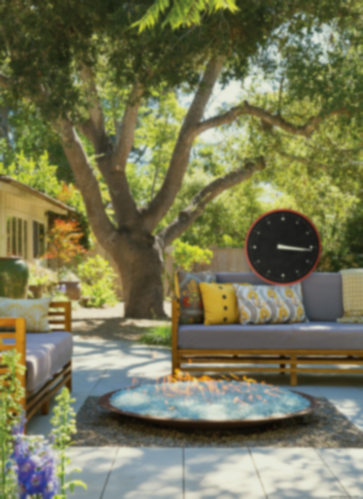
3 h 16 min
